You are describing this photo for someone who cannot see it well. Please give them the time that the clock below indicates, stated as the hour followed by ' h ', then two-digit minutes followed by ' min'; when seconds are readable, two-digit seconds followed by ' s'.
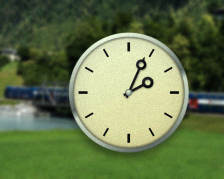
2 h 04 min
